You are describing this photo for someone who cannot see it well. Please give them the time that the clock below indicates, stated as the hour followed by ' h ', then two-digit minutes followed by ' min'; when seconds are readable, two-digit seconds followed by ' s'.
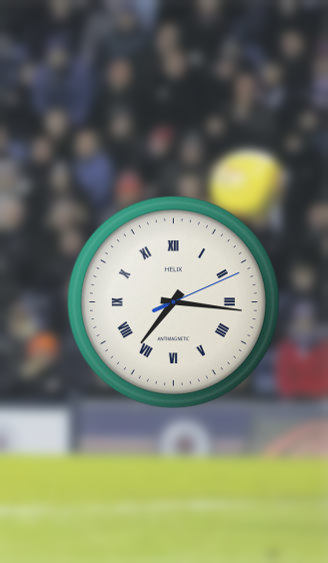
7 h 16 min 11 s
